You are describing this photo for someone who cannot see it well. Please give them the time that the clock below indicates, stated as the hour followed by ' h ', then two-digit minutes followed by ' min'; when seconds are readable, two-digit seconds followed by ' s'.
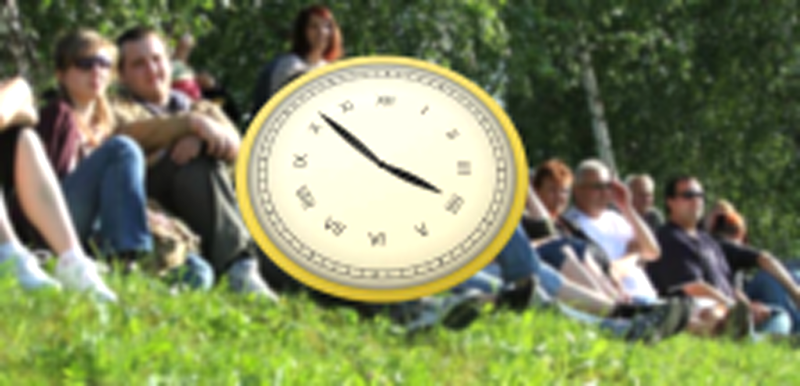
3 h 52 min
